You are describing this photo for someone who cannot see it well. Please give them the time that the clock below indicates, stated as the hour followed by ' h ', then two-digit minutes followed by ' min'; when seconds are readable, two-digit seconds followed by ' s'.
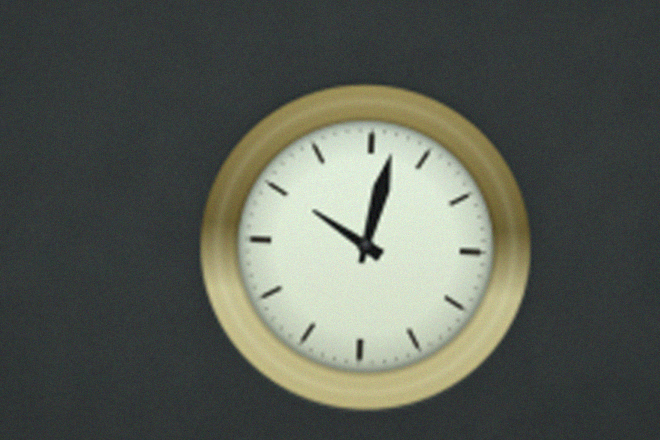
10 h 02 min
